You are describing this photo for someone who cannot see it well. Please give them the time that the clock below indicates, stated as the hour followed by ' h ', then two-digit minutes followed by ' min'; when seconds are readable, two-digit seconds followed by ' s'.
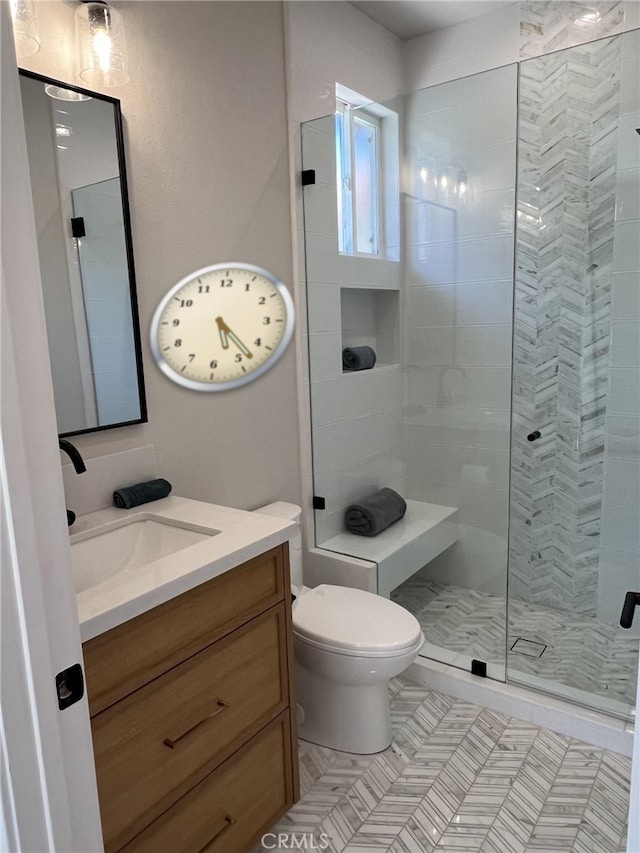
5 h 23 min
